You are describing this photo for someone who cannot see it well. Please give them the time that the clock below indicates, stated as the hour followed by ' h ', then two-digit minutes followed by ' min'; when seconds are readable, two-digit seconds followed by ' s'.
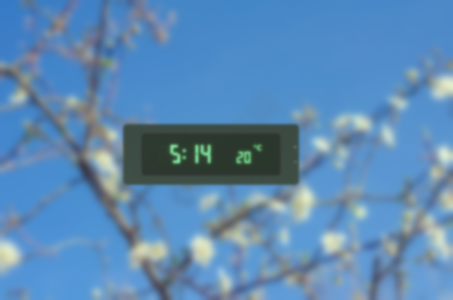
5 h 14 min
